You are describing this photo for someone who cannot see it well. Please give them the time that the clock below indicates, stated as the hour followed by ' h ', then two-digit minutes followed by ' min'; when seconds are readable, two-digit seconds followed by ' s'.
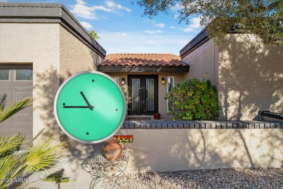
10 h 44 min
